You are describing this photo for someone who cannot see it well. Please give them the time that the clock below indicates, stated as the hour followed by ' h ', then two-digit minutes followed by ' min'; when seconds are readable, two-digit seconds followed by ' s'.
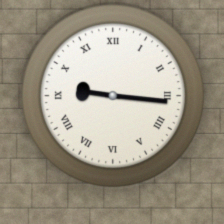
9 h 16 min
